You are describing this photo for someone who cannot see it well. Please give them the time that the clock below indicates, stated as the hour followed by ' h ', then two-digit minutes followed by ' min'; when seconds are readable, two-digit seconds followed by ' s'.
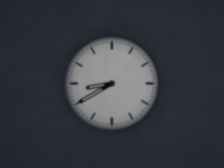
8 h 40 min
